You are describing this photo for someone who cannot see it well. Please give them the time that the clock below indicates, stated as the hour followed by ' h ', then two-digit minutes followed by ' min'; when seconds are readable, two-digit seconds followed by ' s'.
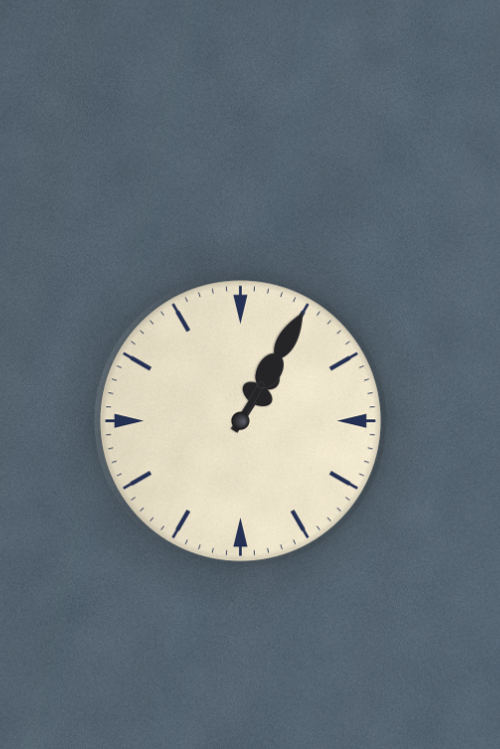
1 h 05 min
